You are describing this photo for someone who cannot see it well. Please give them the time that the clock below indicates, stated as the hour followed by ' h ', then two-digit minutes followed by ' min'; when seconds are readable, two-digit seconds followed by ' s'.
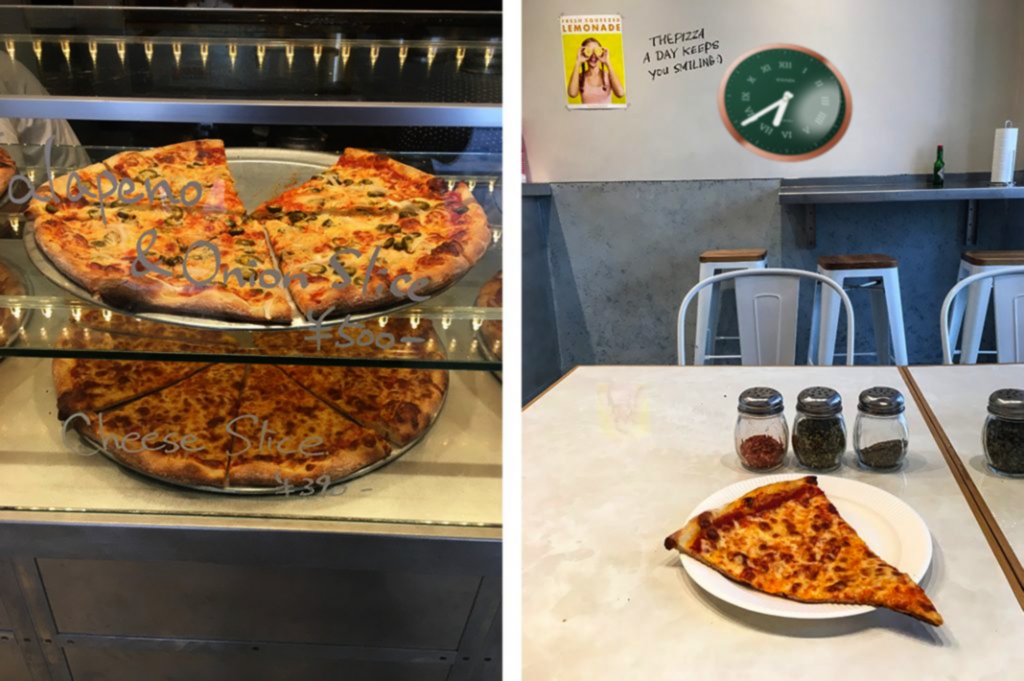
6 h 39 min
